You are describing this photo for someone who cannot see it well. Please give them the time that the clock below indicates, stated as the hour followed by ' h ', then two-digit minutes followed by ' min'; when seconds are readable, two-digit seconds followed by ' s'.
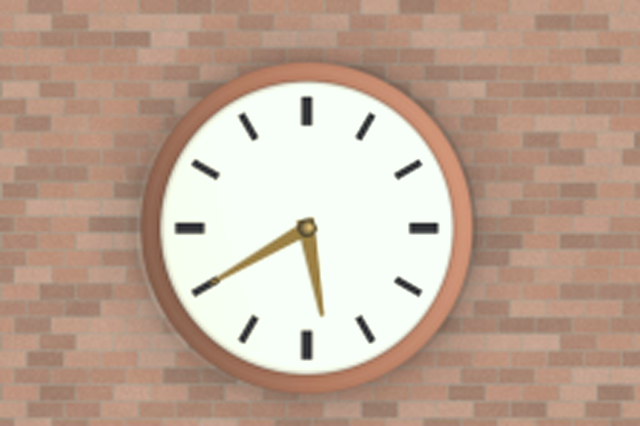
5 h 40 min
